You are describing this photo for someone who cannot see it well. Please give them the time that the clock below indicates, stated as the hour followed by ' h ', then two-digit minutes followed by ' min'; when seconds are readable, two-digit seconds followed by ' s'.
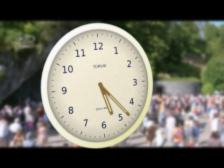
5 h 23 min
